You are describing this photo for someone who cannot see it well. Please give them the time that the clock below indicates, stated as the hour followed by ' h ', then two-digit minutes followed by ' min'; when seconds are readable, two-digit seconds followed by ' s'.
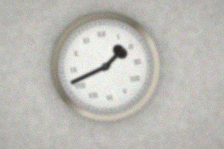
1 h 42 min
